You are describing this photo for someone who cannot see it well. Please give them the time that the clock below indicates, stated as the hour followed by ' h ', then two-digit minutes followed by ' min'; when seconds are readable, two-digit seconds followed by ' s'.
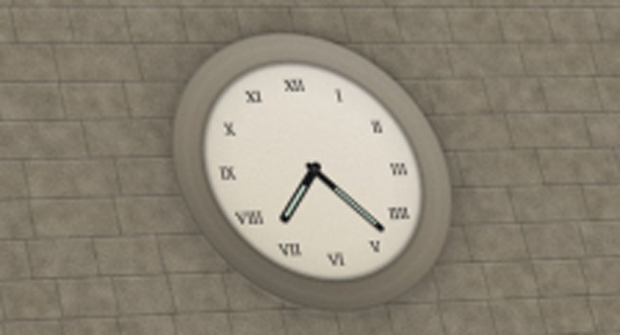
7 h 23 min
